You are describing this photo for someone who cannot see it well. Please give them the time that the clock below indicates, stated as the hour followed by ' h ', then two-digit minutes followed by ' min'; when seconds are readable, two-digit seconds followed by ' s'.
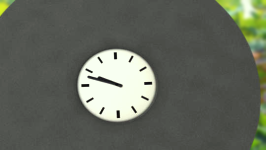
9 h 48 min
